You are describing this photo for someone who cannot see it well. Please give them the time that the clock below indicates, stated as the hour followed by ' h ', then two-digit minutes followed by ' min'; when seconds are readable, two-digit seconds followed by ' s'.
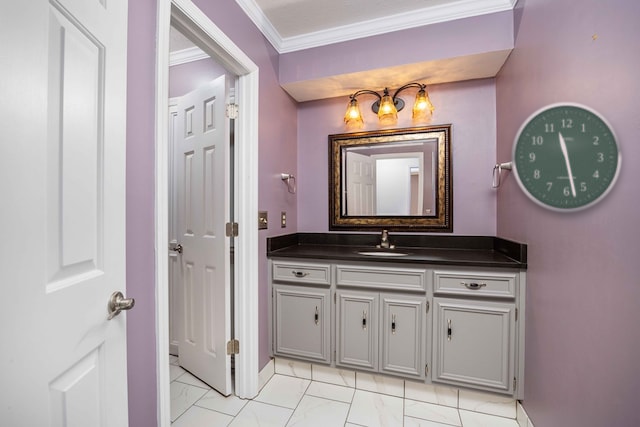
11 h 28 min
